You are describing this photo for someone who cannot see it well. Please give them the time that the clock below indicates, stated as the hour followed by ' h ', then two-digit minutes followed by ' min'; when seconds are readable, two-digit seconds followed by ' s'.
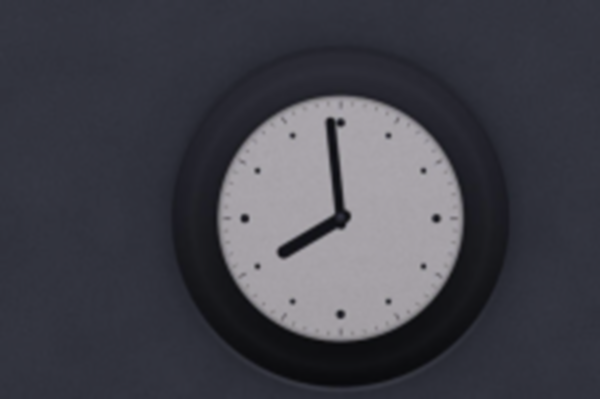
7 h 59 min
